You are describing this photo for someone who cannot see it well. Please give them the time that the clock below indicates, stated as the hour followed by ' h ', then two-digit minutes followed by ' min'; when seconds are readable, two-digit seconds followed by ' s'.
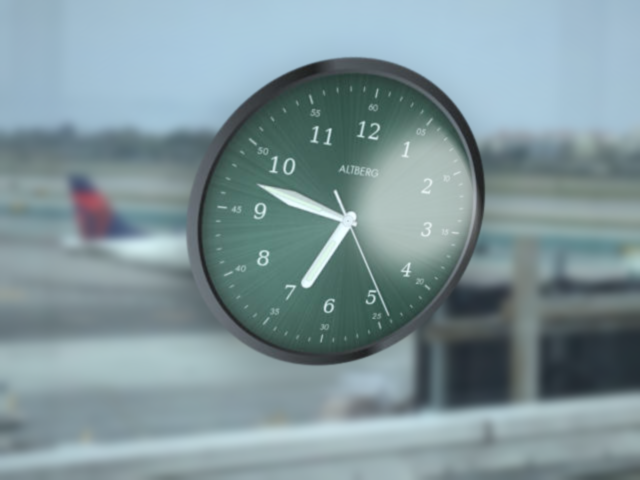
6 h 47 min 24 s
